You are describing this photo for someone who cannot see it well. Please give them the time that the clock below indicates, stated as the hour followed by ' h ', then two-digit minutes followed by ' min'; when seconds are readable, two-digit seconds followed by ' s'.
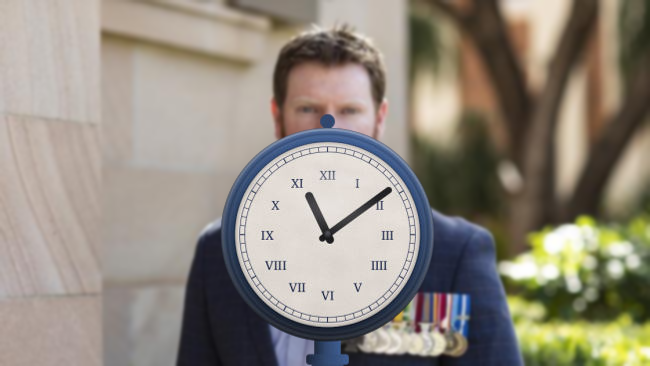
11 h 09 min
